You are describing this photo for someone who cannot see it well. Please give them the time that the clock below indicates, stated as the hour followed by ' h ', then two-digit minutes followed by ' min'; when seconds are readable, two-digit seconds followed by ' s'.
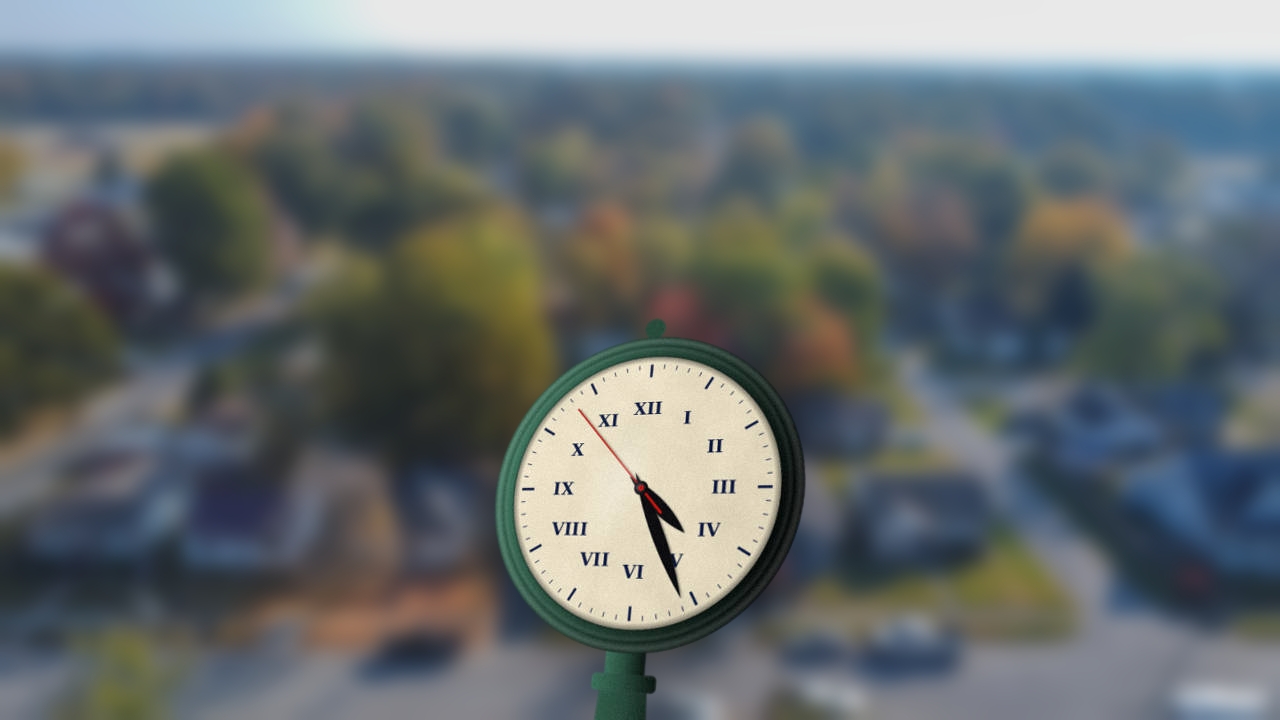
4 h 25 min 53 s
